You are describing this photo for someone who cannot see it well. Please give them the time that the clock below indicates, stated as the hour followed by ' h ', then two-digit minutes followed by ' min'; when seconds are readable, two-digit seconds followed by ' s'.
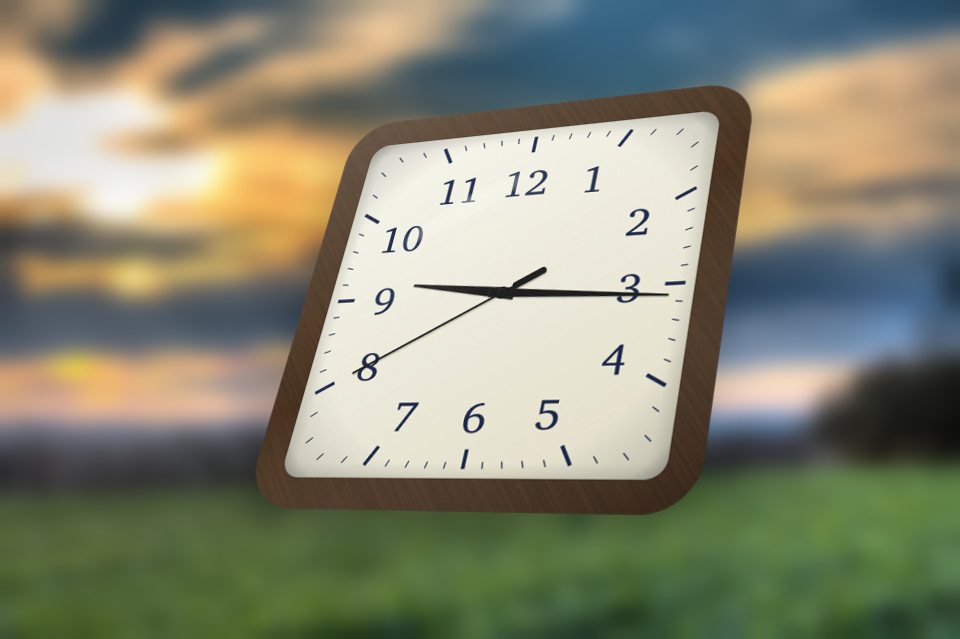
9 h 15 min 40 s
